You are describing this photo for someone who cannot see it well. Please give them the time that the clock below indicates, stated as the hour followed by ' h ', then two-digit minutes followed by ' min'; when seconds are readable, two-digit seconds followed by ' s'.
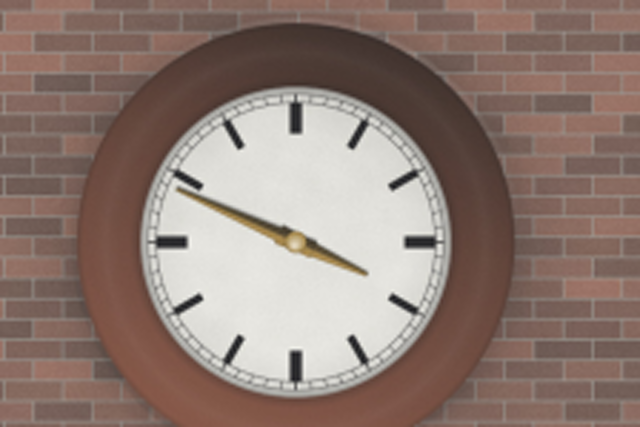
3 h 49 min
